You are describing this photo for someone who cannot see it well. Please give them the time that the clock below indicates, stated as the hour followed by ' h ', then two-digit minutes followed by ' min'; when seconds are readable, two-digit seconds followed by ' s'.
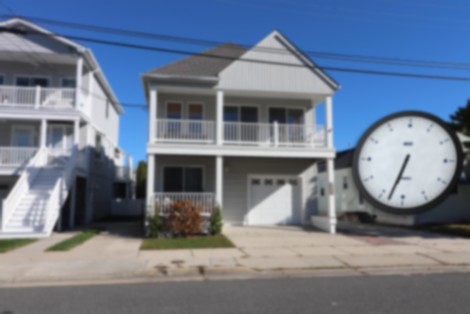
6 h 33 min
